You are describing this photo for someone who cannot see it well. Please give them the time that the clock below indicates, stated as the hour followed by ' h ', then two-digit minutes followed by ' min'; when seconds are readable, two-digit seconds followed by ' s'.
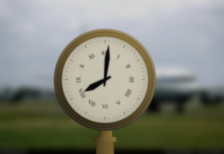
8 h 01 min
